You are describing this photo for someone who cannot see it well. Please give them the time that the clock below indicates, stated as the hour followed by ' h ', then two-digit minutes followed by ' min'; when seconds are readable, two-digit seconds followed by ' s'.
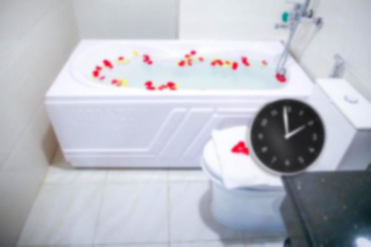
1 h 59 min
